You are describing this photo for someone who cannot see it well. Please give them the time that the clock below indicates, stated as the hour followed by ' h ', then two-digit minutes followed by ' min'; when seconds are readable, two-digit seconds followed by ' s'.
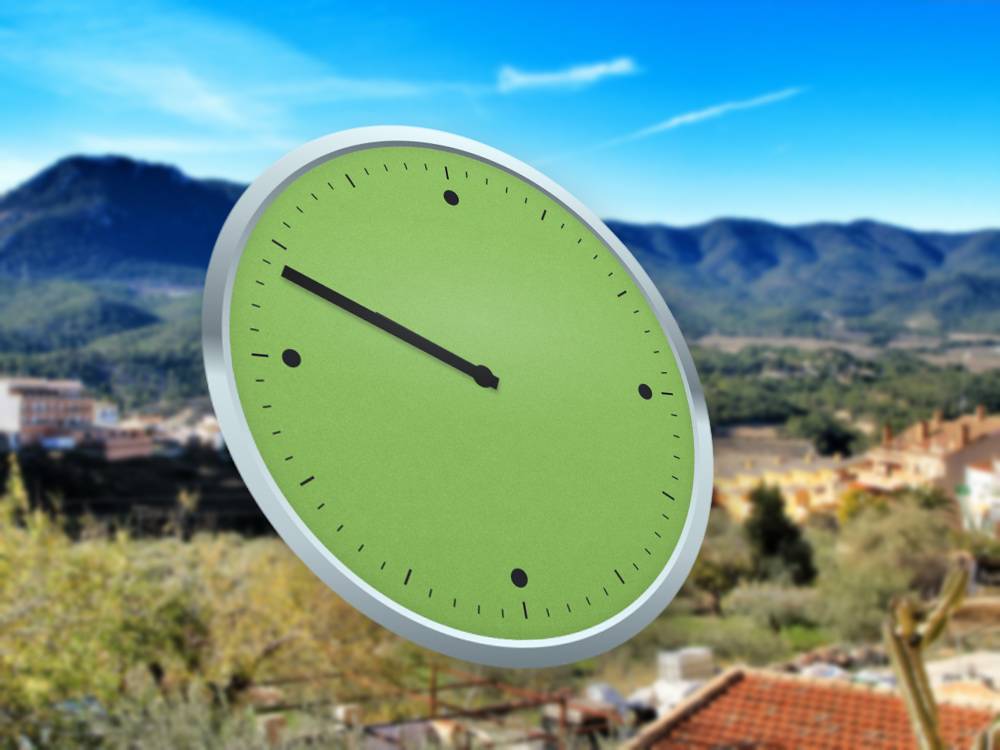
9 h 49 min
